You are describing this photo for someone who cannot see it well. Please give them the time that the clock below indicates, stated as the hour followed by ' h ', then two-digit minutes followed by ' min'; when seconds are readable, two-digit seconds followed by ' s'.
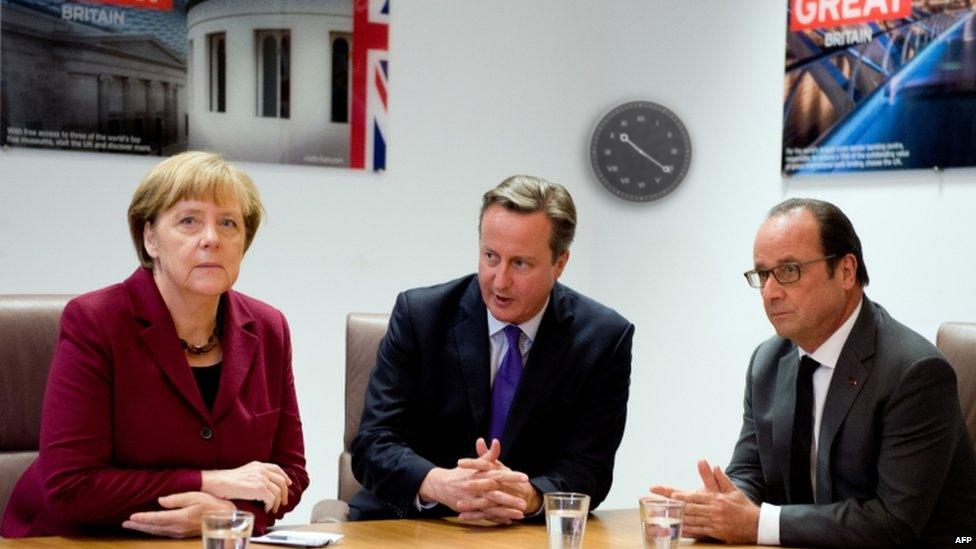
10 h 21 min
